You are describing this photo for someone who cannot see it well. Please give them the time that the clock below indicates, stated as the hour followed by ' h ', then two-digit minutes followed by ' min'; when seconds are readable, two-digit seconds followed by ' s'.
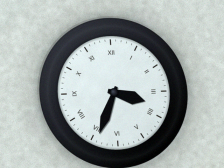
3 h 34 min
